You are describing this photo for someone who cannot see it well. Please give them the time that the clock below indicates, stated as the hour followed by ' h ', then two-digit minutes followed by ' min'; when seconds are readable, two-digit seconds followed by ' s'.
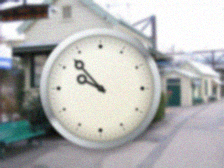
9 h 53 min
